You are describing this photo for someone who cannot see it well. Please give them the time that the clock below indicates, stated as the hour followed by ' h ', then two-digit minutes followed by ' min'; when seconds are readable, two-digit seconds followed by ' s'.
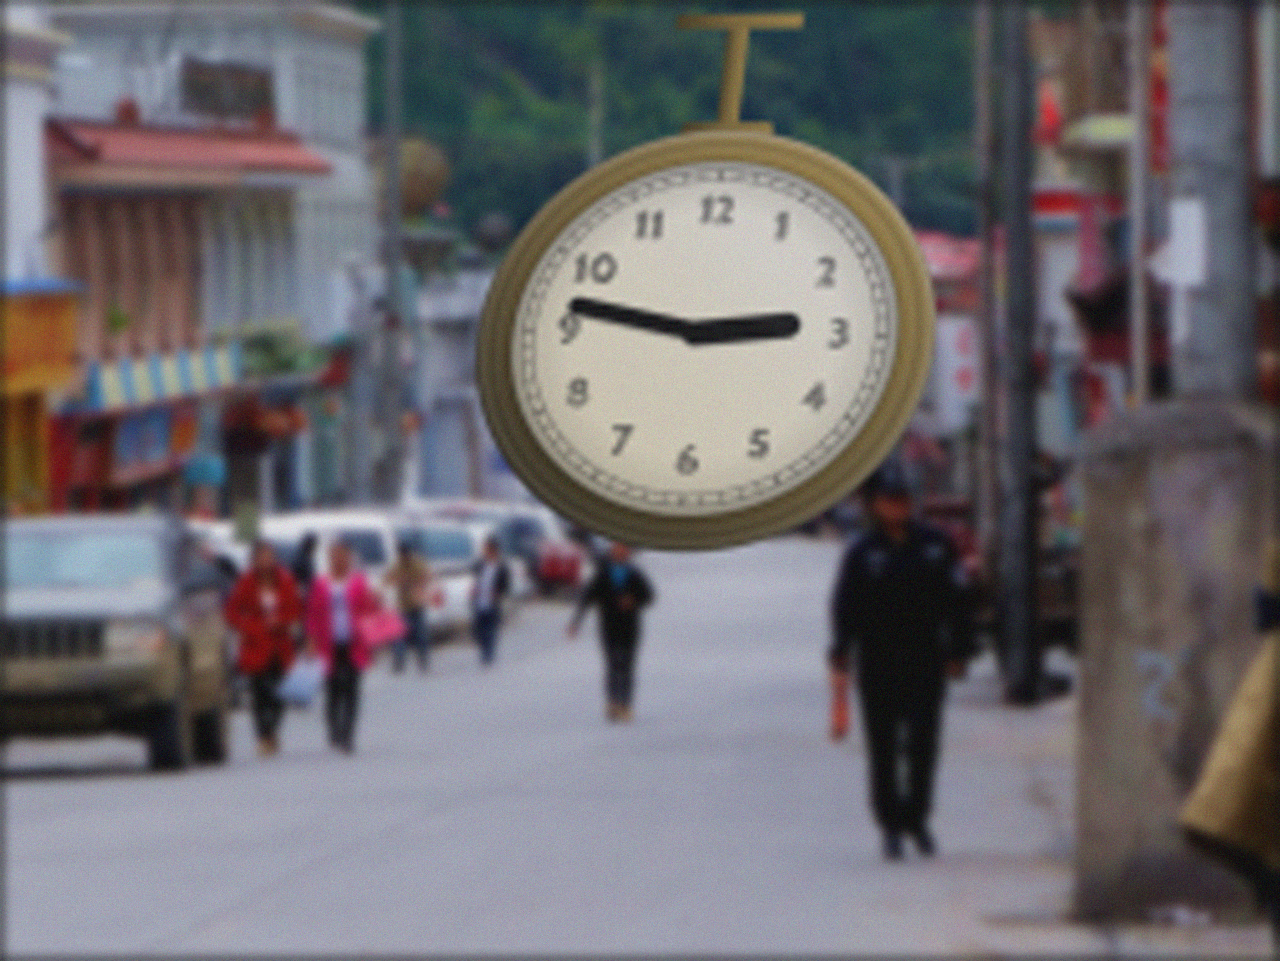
2 h 47 min
